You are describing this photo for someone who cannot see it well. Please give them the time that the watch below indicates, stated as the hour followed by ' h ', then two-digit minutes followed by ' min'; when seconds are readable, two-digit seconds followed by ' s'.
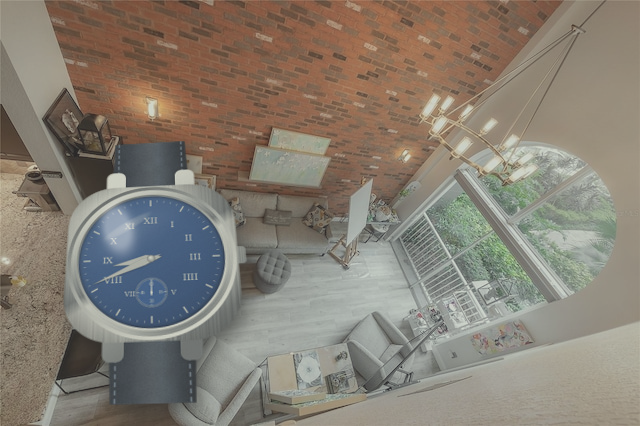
8 h 41 min
